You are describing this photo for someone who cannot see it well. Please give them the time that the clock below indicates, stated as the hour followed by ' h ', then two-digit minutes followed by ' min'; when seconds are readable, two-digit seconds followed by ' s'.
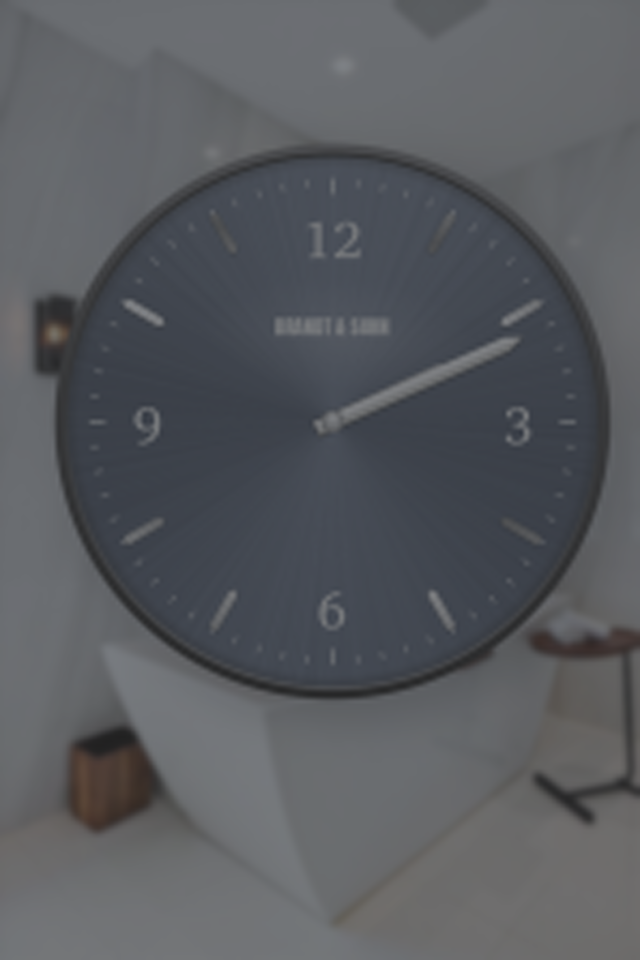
2 h 11 min
